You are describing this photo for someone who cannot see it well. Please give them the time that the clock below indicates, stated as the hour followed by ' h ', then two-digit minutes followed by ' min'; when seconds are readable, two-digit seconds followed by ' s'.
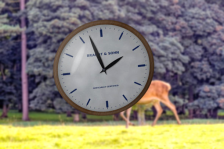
1 h 57 min
